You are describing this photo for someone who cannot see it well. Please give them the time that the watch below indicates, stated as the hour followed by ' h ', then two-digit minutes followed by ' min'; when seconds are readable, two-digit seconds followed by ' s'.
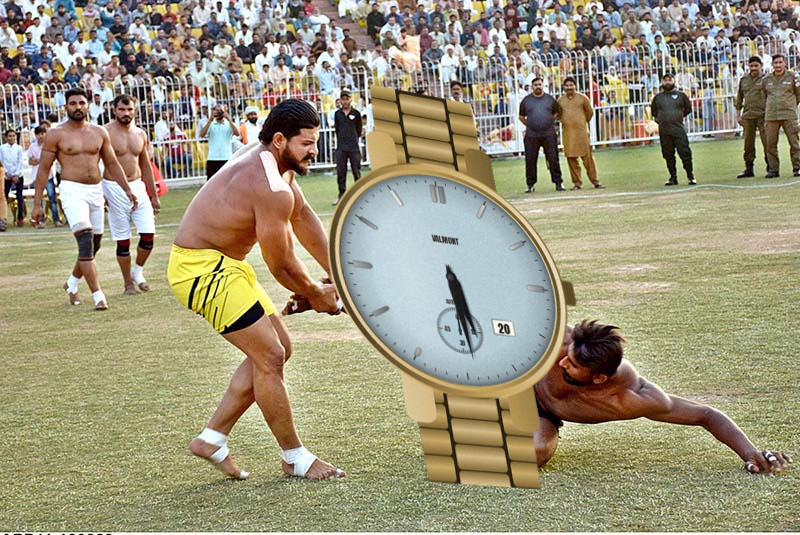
5 h 29 min
